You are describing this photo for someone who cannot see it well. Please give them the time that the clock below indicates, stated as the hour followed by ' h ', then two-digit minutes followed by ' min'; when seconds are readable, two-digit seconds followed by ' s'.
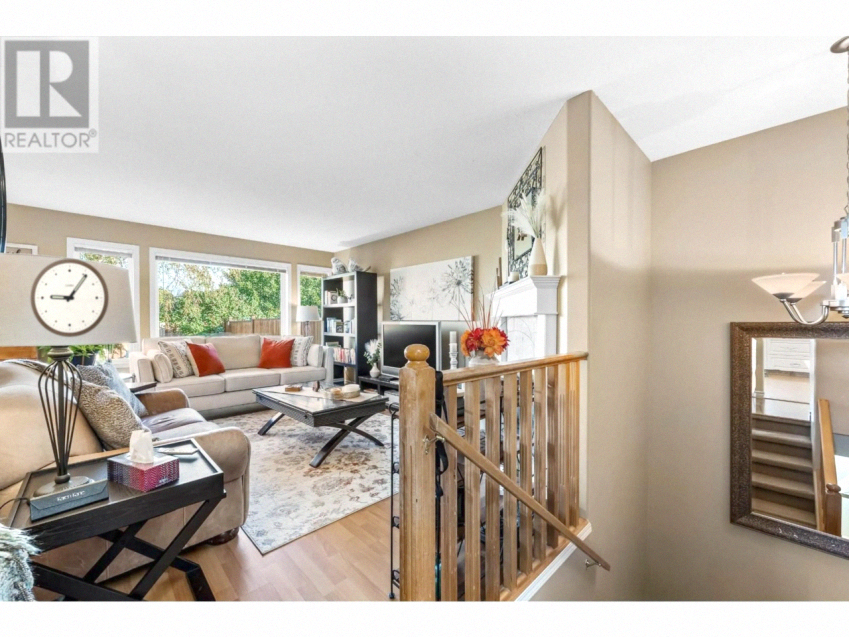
9 h 06 min
